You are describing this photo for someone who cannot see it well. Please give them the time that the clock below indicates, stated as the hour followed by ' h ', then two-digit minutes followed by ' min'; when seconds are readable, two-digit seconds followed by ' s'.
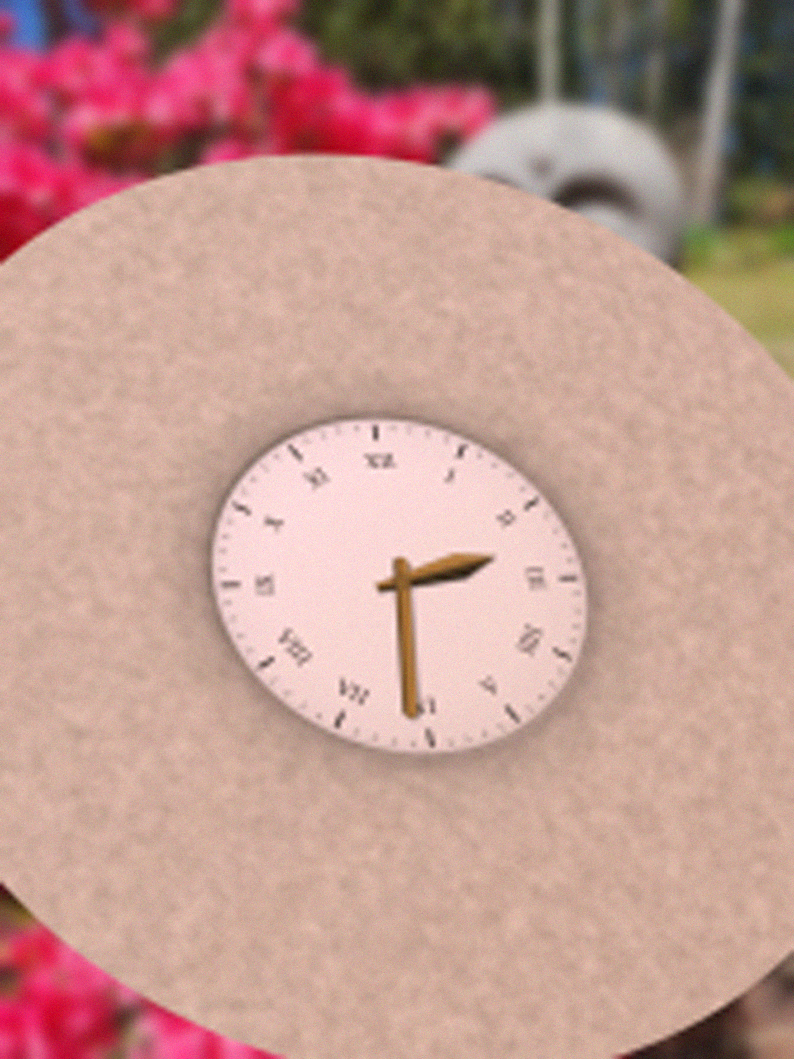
2 h 31 min
